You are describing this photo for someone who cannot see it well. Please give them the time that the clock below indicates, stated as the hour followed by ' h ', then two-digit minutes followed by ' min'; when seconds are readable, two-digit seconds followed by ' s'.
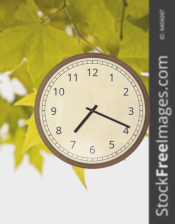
7 h 19 min
